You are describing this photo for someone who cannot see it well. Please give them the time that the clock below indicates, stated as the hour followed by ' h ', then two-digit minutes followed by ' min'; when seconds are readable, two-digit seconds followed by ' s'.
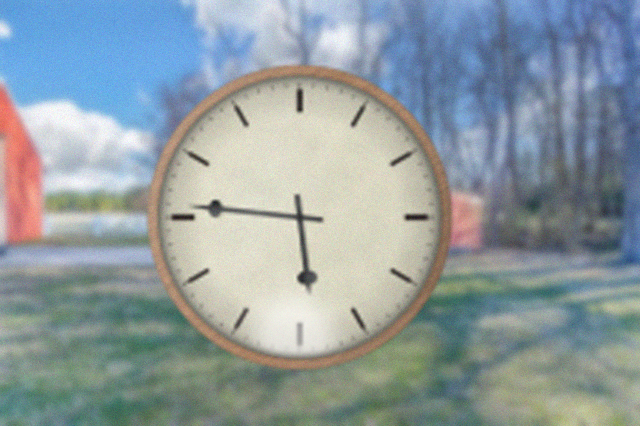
5 h 46 min
